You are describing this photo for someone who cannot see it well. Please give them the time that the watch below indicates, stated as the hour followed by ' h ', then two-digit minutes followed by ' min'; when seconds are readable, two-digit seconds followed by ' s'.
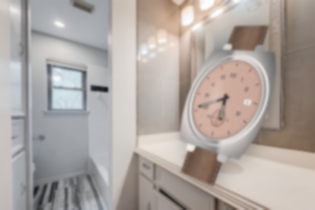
5 h 41 min
